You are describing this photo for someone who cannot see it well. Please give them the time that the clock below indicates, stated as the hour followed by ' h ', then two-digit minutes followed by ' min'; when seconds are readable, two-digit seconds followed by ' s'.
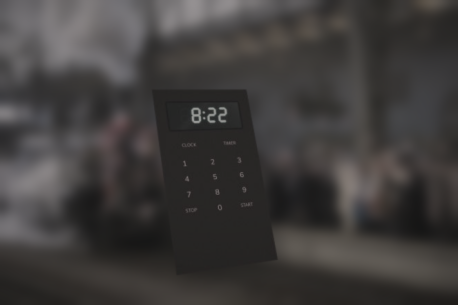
8 h 22 min
